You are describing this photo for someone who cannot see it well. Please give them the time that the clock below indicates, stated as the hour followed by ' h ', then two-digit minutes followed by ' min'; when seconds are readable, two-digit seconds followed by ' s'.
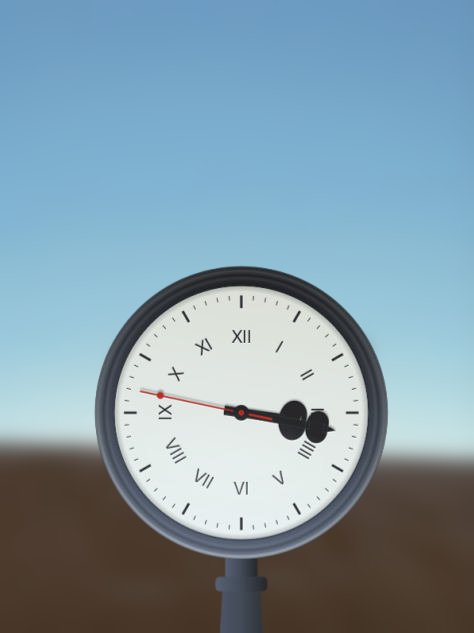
3 h 16 min 47 s
